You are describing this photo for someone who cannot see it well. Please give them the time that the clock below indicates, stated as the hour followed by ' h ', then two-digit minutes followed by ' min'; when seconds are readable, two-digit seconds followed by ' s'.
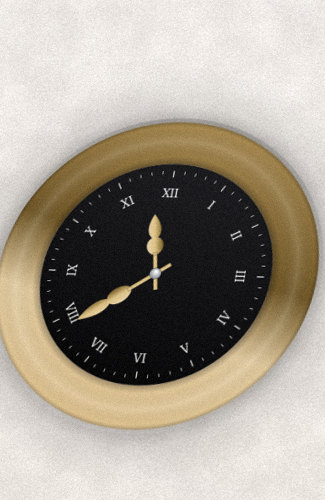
11 h 39 min
